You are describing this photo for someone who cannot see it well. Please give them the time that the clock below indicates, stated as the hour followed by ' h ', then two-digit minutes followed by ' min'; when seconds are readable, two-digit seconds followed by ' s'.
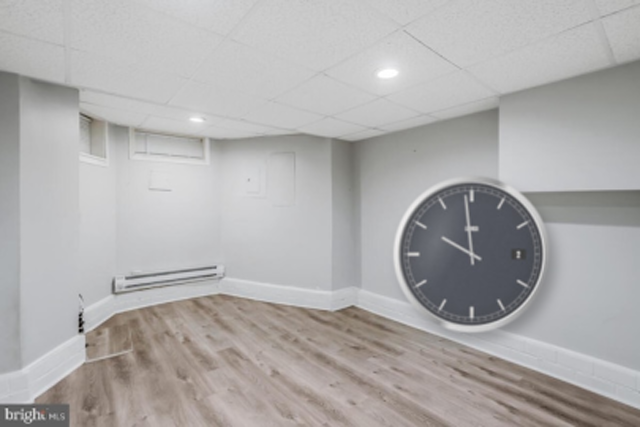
9 h 59 min
